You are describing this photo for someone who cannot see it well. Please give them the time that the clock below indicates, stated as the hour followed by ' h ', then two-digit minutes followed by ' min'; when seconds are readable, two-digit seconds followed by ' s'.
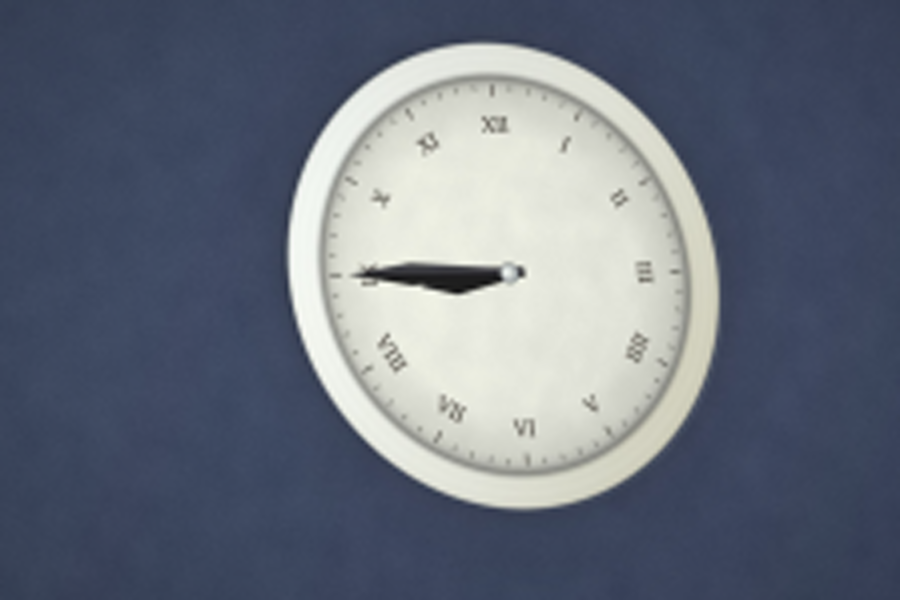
8 h 45 min
